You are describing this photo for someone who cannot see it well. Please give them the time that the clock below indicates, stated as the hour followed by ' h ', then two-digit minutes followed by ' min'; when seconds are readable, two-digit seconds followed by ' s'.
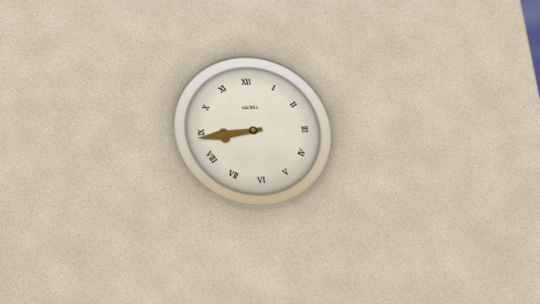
8 h 44 min
